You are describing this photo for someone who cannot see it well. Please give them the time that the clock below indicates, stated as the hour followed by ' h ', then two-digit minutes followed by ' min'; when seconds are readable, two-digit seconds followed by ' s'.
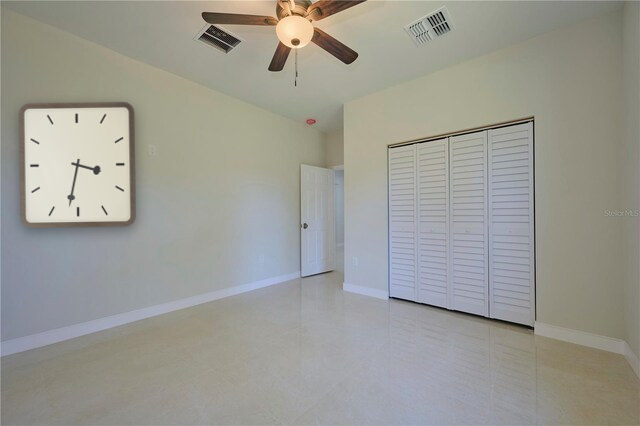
3 h 32 min
